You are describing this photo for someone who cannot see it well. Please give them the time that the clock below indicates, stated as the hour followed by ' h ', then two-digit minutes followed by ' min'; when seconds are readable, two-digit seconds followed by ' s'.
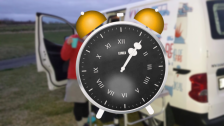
1 h 06 min
